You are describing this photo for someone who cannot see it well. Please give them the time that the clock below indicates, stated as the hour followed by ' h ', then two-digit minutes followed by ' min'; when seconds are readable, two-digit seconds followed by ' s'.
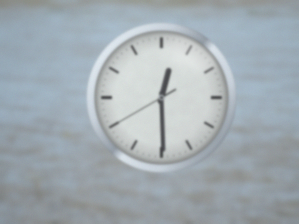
12 h 29 min 40 s
